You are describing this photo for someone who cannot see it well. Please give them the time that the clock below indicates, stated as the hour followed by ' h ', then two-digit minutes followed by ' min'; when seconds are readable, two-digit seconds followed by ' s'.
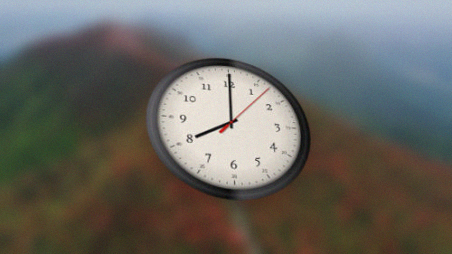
8 h 00 min 07 s
